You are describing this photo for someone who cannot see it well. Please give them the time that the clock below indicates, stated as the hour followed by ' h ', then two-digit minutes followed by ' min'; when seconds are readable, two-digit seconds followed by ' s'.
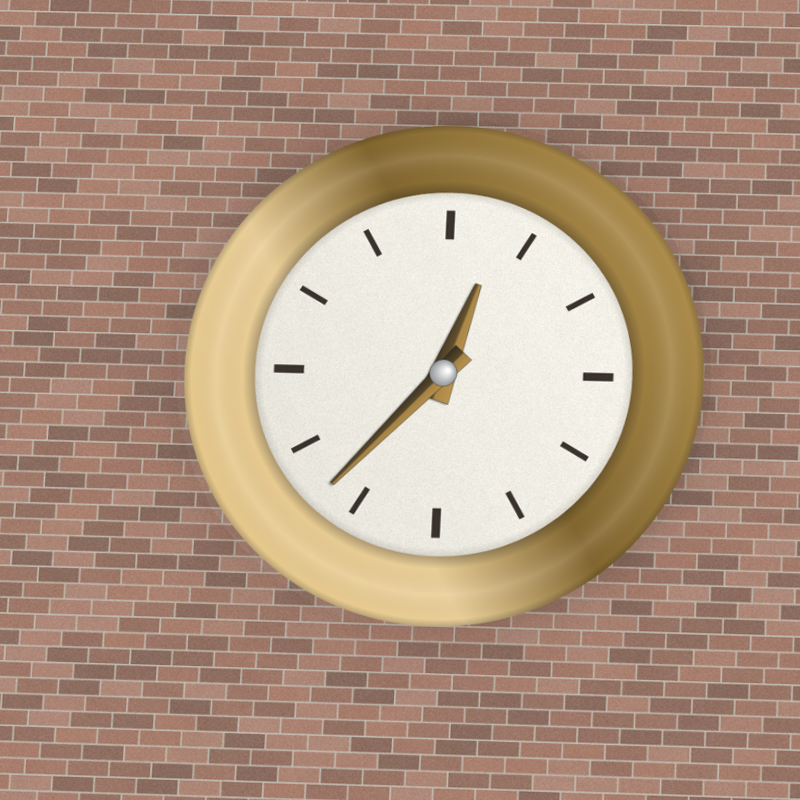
12 h 37 min
